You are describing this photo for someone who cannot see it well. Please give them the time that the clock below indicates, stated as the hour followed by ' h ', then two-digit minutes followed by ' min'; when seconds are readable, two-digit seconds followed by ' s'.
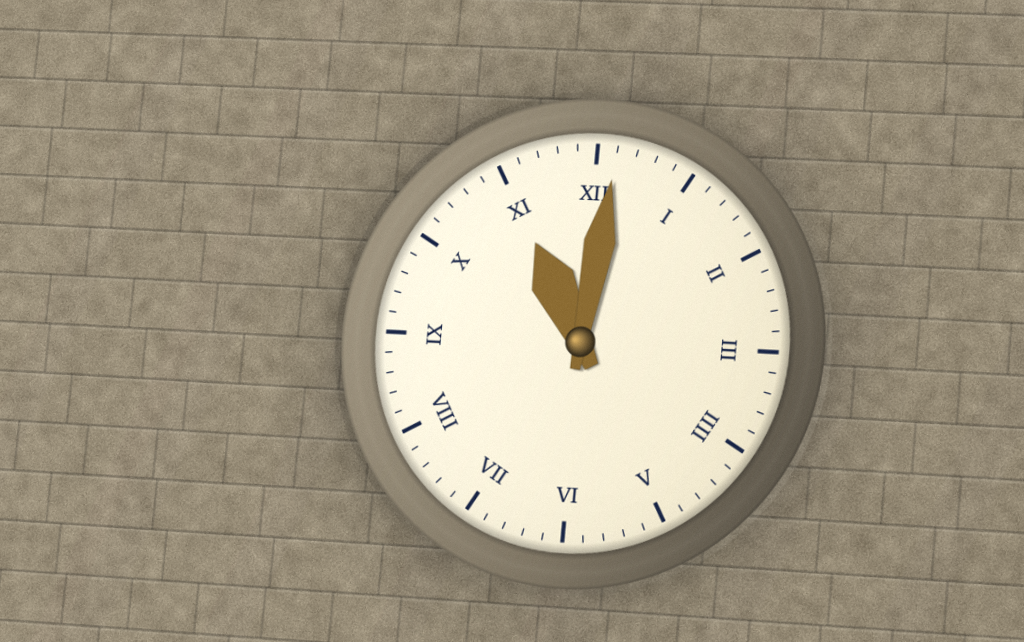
11 h 01 min
